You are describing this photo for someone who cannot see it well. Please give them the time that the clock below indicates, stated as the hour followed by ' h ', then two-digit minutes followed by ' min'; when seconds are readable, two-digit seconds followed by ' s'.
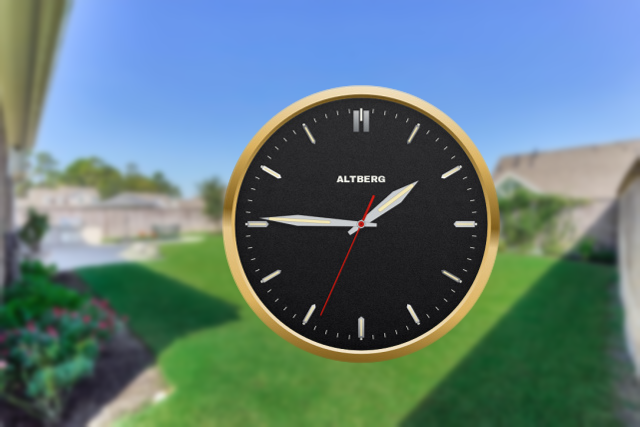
1 h 45 min 34 s
